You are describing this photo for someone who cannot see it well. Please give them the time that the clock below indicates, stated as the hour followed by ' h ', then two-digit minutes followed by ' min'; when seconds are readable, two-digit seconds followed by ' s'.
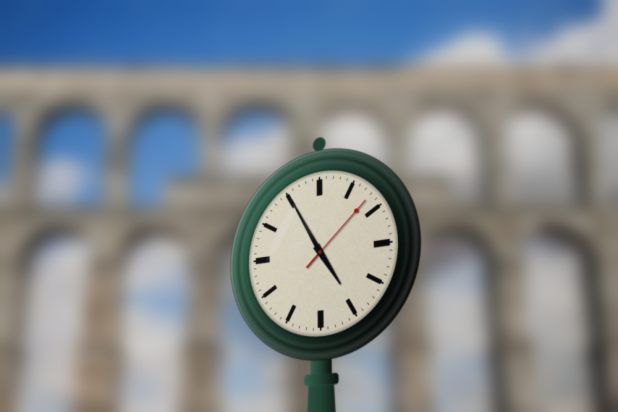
4 h 55 min 08 s
